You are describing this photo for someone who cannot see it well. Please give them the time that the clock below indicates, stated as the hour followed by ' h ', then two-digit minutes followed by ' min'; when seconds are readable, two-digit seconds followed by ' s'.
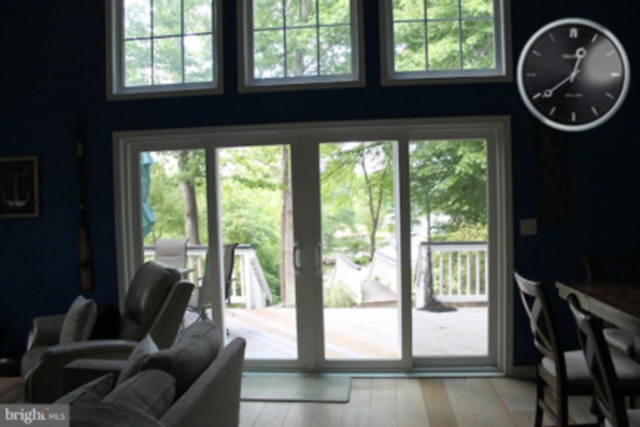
12 h 39 min
